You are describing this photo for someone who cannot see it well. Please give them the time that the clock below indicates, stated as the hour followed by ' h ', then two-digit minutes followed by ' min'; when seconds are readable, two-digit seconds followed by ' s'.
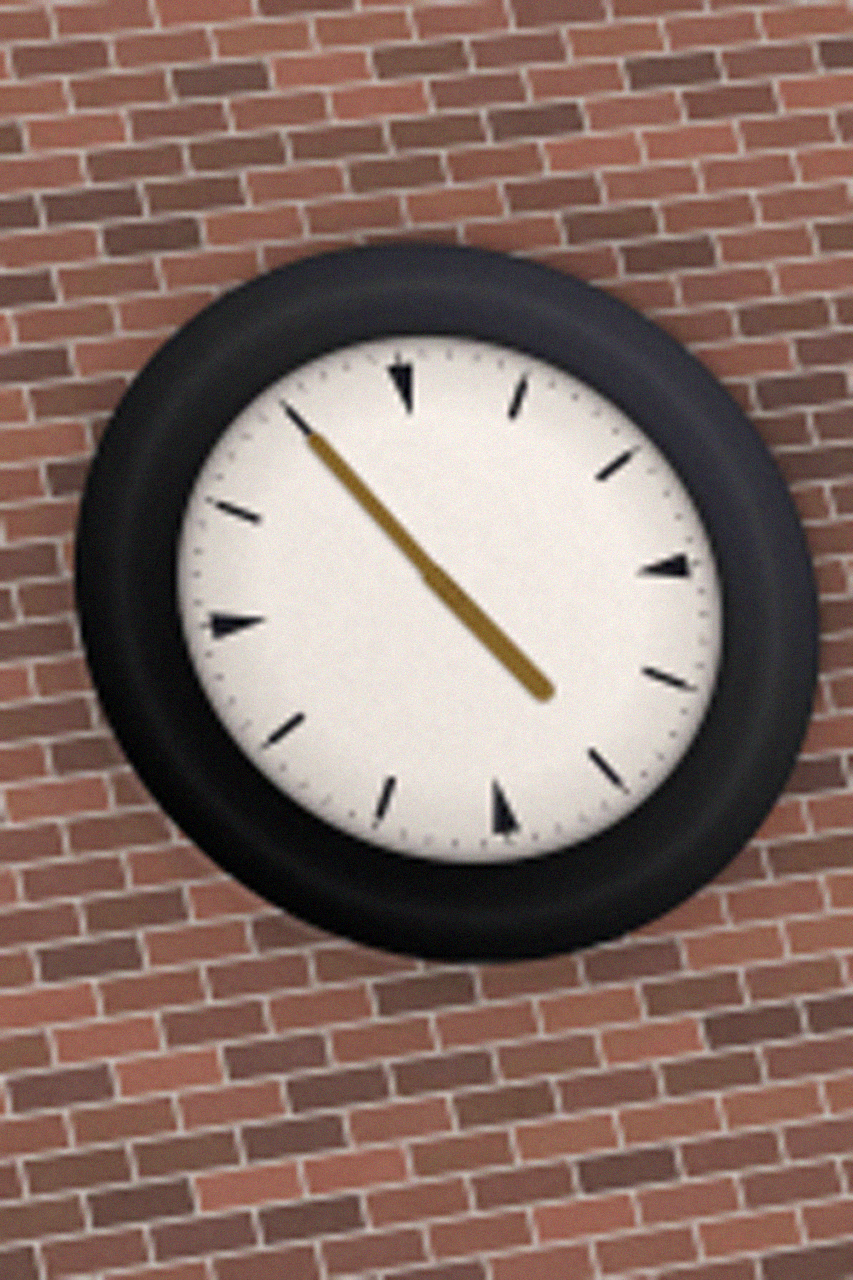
4 h 55 min
